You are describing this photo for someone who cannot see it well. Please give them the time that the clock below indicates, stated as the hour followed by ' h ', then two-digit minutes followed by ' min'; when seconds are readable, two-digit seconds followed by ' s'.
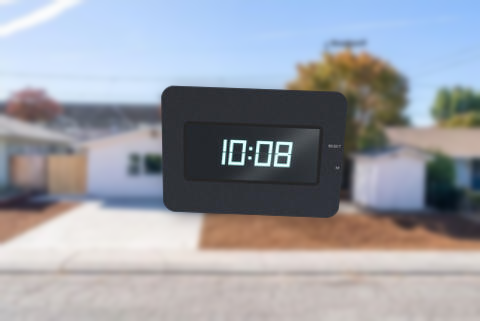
10 h 08 min
